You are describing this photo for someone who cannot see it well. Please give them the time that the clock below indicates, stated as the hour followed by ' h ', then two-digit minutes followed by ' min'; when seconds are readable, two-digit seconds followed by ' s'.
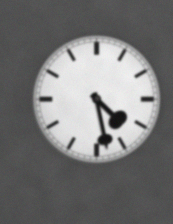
4 h 28 min
